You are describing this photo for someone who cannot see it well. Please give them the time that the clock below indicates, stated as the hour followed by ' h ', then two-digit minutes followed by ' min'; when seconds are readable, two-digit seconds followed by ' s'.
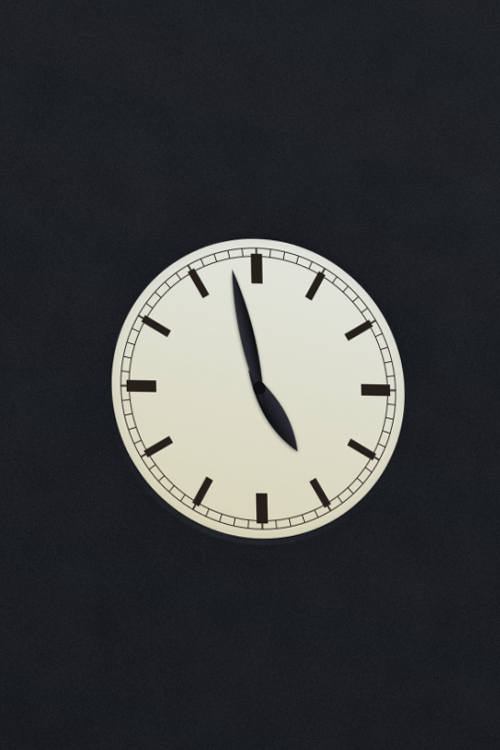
4 h 58 min
